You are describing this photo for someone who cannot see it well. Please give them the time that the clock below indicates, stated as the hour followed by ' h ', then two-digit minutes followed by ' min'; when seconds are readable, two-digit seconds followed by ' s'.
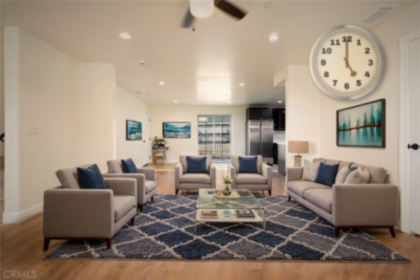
5 h 00 min
